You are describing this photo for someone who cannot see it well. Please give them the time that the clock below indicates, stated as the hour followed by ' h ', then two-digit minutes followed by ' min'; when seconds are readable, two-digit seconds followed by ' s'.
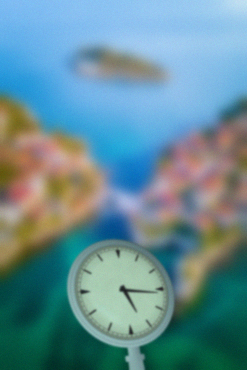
5 h 16 min
